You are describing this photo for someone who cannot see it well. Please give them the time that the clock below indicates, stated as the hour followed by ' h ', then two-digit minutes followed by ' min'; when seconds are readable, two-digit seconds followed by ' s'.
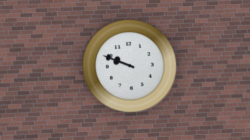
9 h 49 min
